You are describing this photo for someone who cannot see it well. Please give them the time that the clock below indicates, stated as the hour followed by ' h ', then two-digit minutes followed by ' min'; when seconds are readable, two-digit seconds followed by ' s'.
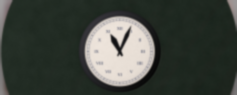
11 h 04 min
